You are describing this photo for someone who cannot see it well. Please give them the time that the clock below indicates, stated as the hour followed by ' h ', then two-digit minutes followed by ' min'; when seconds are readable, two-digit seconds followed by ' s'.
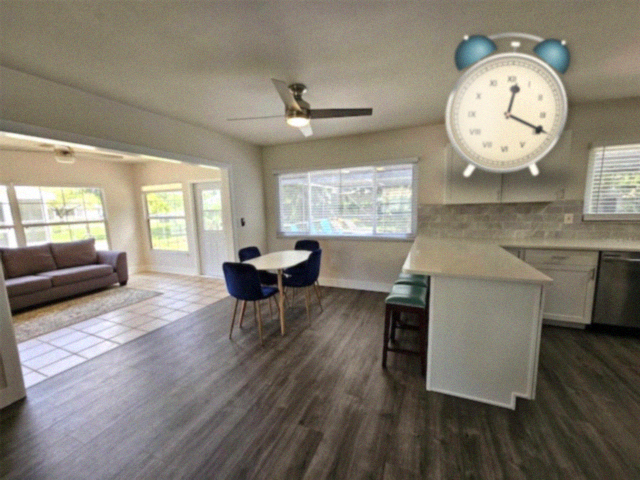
12 h 19 min
